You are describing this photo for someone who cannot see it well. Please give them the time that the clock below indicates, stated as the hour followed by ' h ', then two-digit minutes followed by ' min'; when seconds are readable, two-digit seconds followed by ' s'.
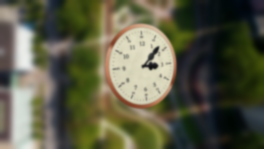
3 h 08 min
